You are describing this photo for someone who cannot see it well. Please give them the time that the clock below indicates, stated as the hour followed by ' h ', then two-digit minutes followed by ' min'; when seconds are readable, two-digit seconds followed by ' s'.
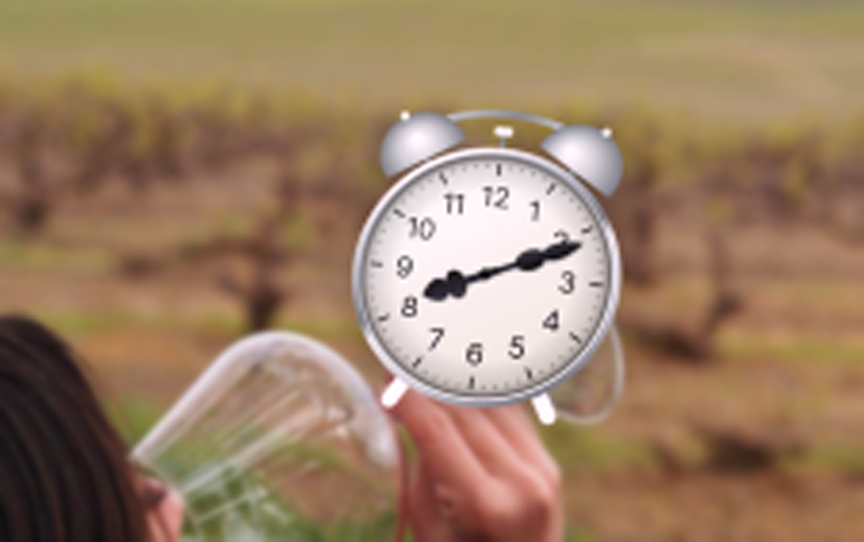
8 h 11 min
